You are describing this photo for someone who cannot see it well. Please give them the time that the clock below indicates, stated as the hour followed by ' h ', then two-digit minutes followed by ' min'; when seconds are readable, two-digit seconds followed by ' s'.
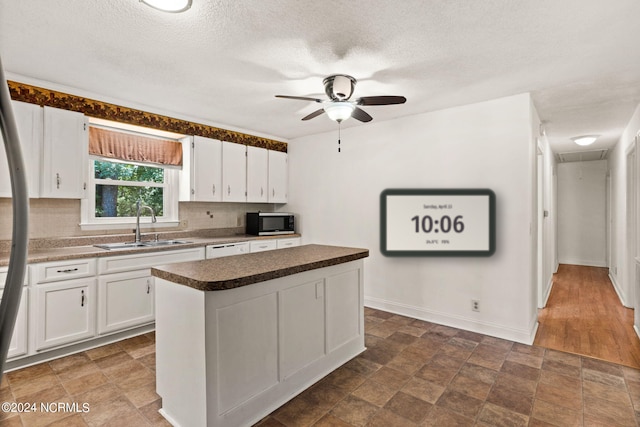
10 h 06 min
